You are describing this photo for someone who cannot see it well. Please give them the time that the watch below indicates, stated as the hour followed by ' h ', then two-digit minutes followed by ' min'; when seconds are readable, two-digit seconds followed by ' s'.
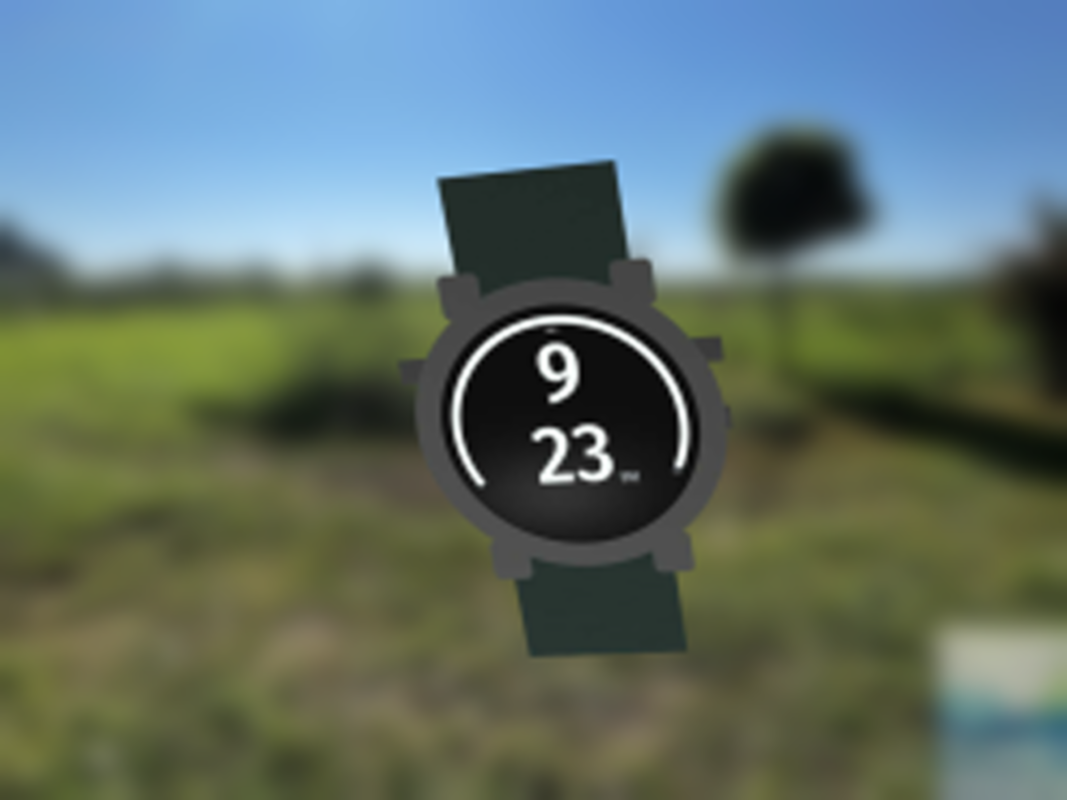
9 h 23 min
